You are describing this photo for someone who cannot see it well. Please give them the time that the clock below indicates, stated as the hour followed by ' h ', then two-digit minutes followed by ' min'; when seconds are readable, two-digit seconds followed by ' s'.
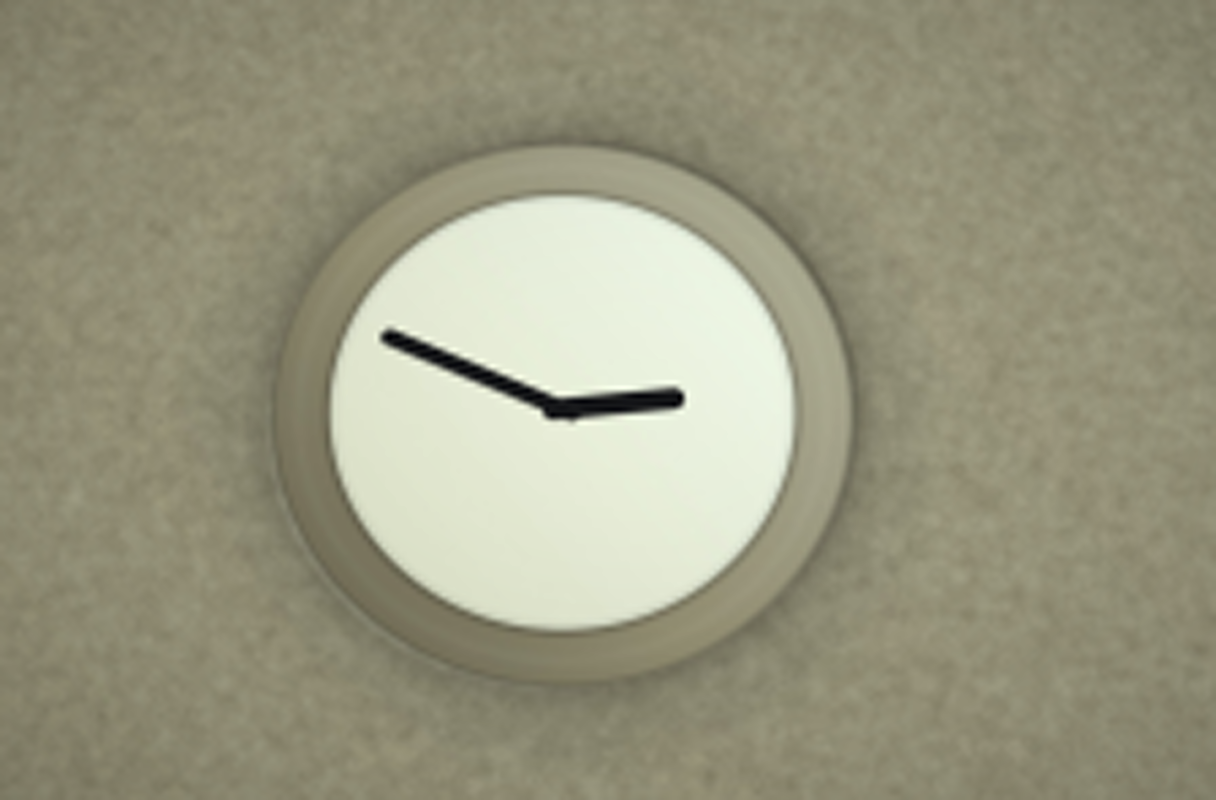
2 h 49 min
